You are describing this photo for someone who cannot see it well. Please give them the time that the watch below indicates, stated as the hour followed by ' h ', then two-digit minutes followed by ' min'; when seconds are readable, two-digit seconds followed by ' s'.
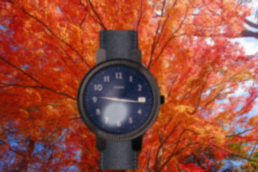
9 h 16 min
